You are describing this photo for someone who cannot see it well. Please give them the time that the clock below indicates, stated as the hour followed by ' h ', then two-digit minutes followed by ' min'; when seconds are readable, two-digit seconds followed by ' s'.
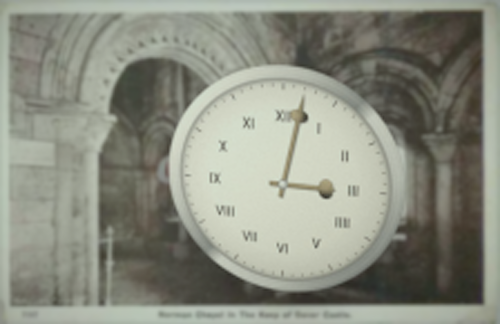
3 h 02 min
